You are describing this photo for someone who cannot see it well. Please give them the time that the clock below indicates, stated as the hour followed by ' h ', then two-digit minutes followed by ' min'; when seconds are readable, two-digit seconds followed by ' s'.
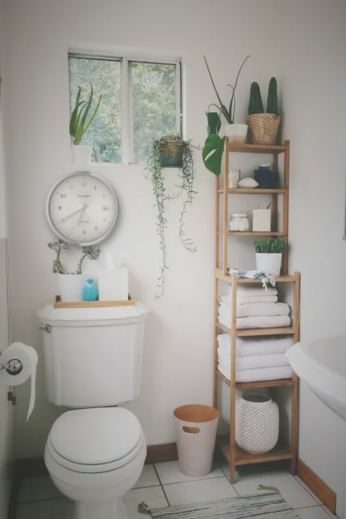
6 h 40 min
